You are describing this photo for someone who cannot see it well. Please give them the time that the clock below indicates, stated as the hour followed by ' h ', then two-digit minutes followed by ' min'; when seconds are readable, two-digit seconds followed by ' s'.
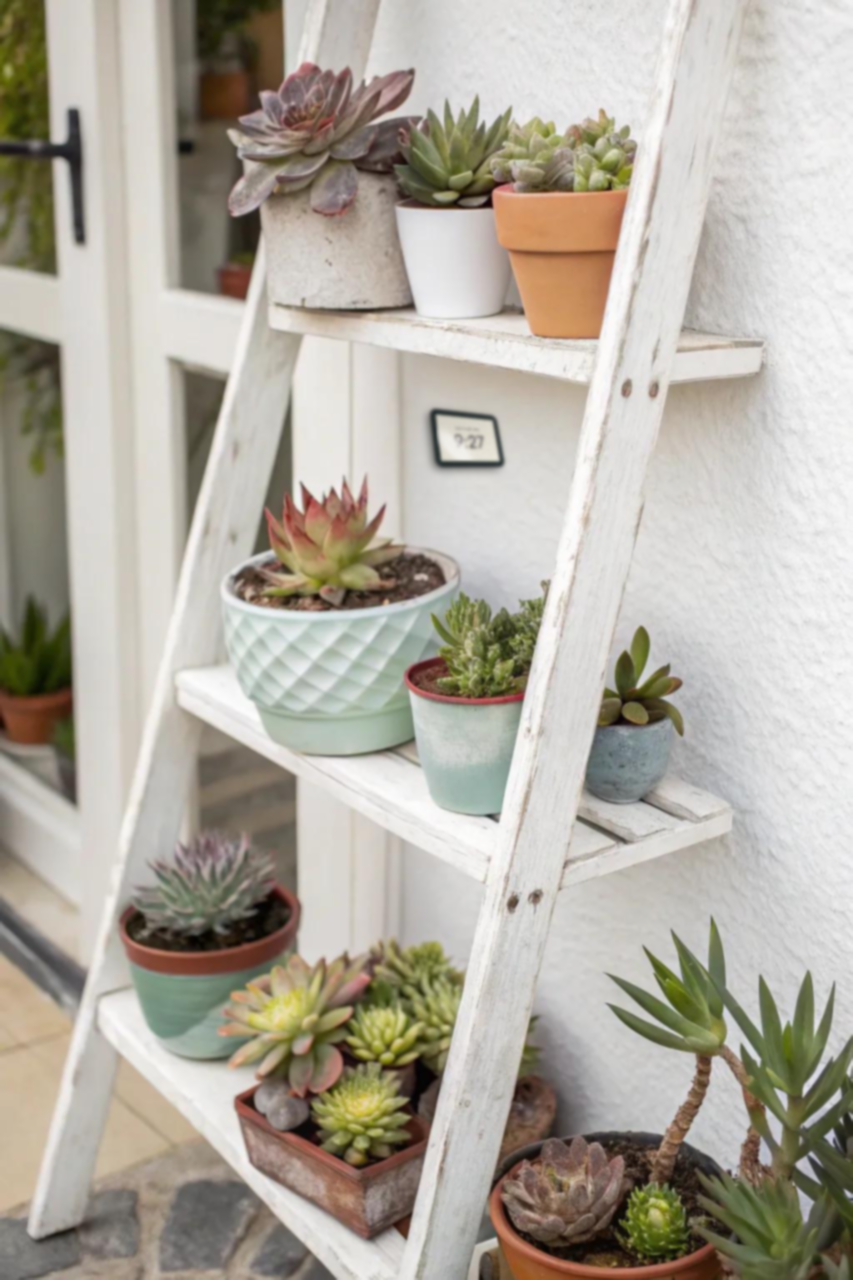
9 h 27 min
